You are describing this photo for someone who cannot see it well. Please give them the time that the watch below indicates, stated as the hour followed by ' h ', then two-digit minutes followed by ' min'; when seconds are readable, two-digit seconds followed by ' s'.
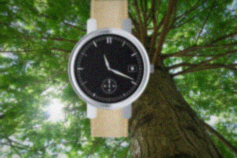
11 h 19 min
